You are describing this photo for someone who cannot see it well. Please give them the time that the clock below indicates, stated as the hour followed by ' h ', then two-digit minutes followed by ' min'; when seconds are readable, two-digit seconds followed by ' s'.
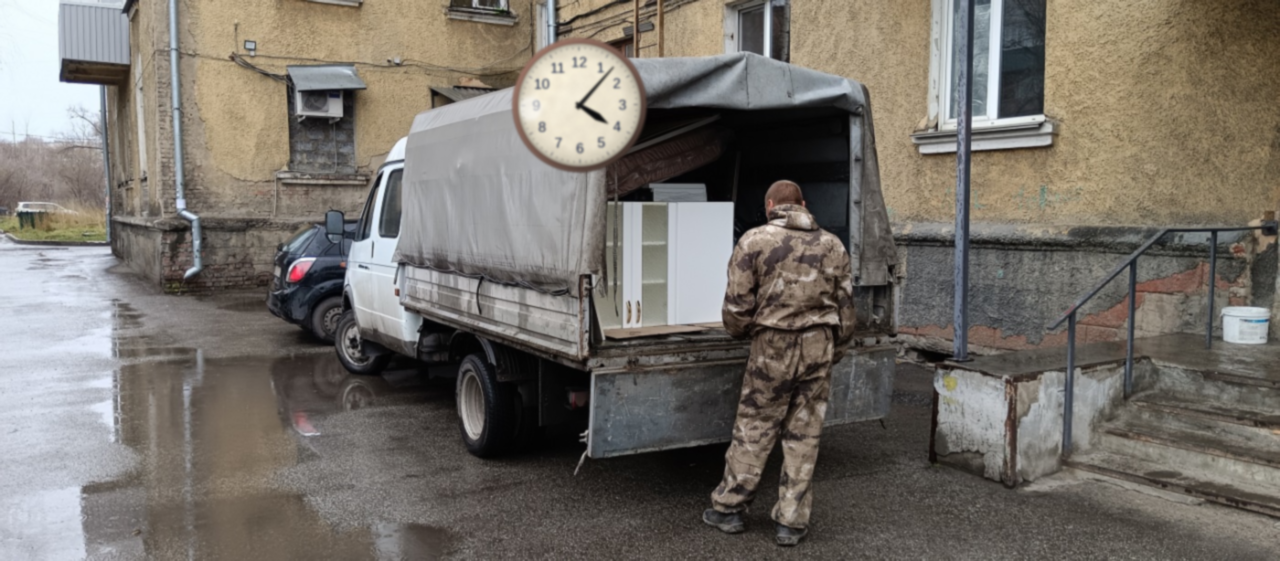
4 h 07 min
